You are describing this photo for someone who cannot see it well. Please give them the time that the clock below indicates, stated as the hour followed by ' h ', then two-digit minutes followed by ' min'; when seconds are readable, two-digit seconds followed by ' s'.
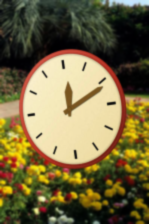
12 h 11 min
